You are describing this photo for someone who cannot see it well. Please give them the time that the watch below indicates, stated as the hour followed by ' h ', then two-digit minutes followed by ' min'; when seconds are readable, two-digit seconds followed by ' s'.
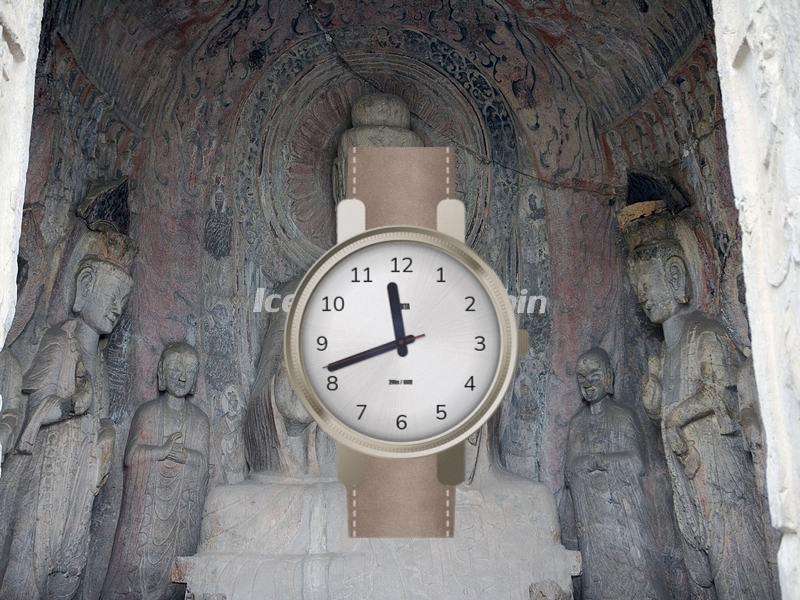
11 h 41 min 42 s
